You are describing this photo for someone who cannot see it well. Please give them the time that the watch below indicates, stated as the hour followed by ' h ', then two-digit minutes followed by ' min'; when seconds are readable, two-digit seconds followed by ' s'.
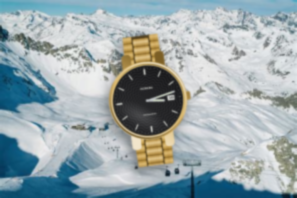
3 h 13 min
